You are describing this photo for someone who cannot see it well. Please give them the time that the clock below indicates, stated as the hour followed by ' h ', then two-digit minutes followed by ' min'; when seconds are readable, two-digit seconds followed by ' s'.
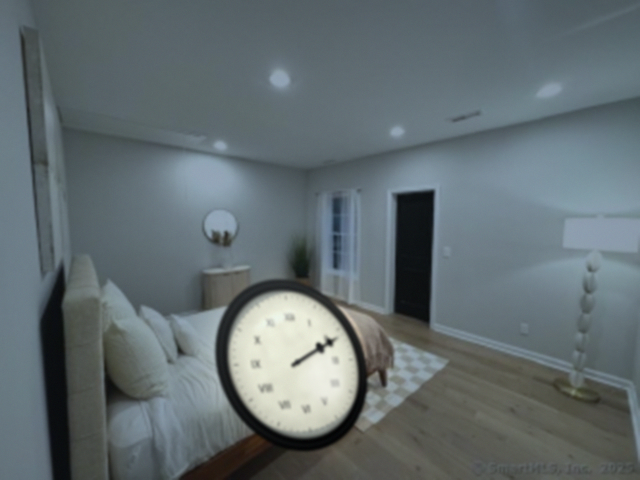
2 h 11 min
